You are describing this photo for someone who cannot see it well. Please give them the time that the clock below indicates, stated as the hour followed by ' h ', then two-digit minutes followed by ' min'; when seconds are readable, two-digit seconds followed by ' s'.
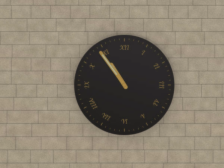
10 h 54 min
